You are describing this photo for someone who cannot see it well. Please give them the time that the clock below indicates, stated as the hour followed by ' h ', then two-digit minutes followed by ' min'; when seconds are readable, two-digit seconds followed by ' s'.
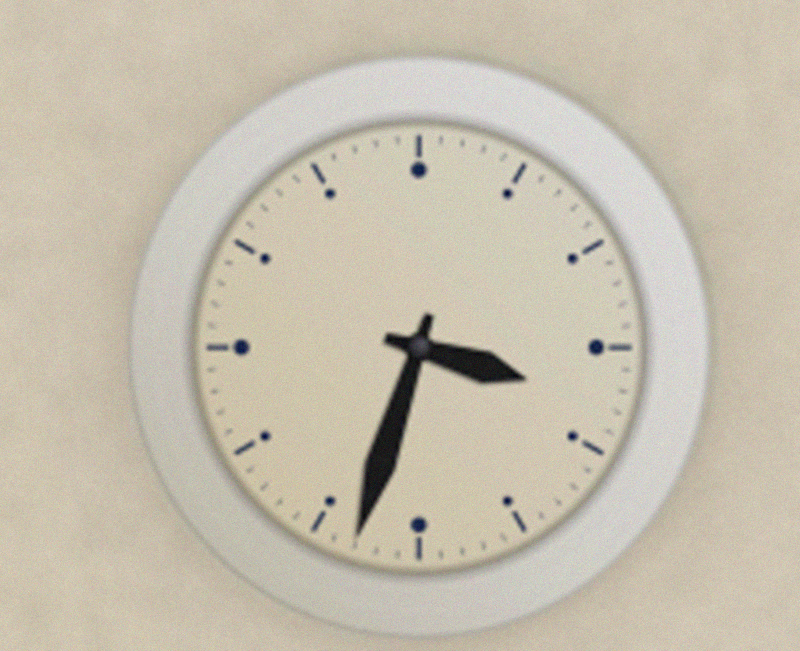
3 h 33 min
